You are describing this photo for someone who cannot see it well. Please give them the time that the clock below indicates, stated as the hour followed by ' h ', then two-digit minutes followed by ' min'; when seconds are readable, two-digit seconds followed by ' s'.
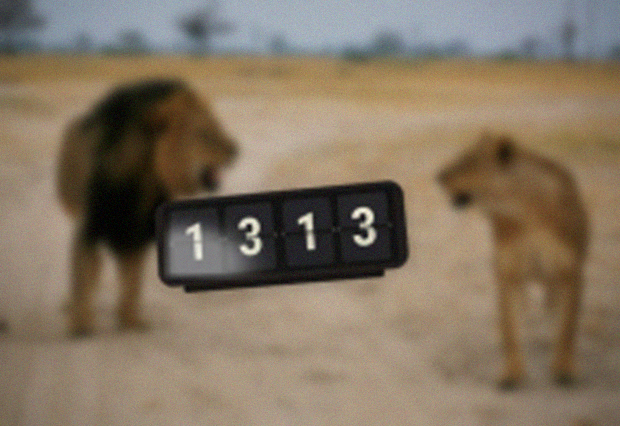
13 h 13 min
